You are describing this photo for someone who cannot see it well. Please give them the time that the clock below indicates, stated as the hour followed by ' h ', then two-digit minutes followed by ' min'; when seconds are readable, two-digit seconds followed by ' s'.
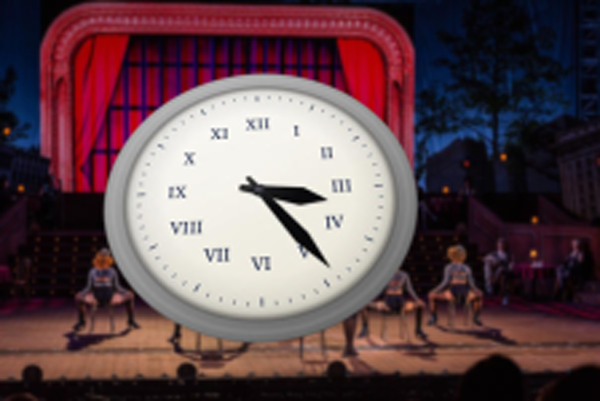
3 h 24 min
